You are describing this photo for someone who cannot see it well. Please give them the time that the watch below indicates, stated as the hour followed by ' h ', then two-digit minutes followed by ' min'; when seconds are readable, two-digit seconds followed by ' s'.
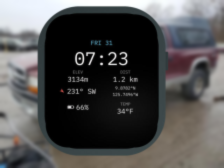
7 h 23 min
